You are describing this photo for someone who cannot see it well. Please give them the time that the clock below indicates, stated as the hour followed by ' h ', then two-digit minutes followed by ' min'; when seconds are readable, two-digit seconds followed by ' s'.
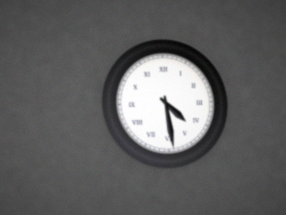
4 h 29 min
